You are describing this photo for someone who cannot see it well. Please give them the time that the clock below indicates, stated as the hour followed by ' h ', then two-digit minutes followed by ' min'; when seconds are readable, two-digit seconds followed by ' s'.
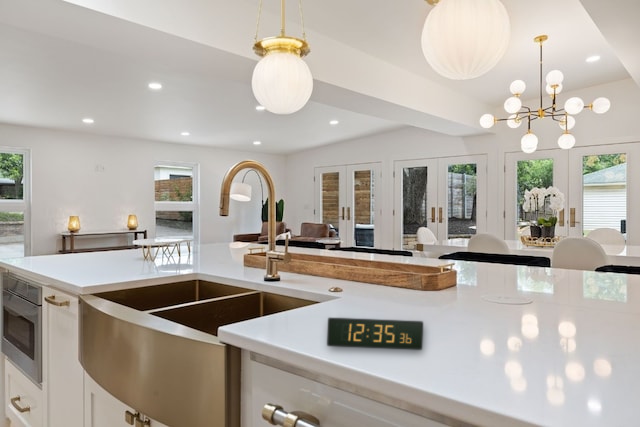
12 h 35 min 36 s
